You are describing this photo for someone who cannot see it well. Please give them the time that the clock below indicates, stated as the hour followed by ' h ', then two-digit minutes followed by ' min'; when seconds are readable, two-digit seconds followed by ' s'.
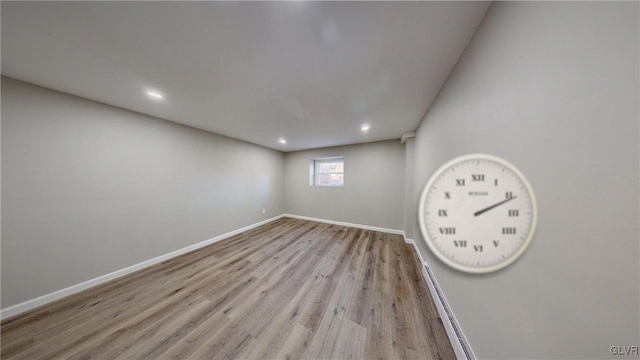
2 h 11 min
